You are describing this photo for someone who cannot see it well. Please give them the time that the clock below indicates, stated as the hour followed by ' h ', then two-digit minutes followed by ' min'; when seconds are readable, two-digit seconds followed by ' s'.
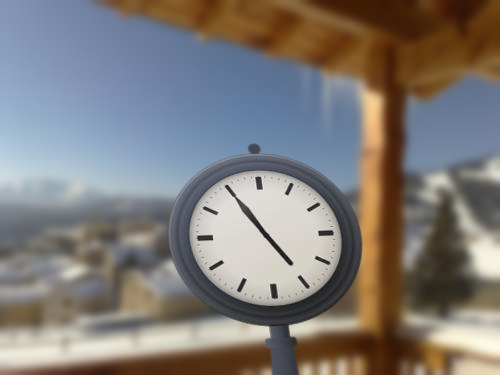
4 h 55 min
